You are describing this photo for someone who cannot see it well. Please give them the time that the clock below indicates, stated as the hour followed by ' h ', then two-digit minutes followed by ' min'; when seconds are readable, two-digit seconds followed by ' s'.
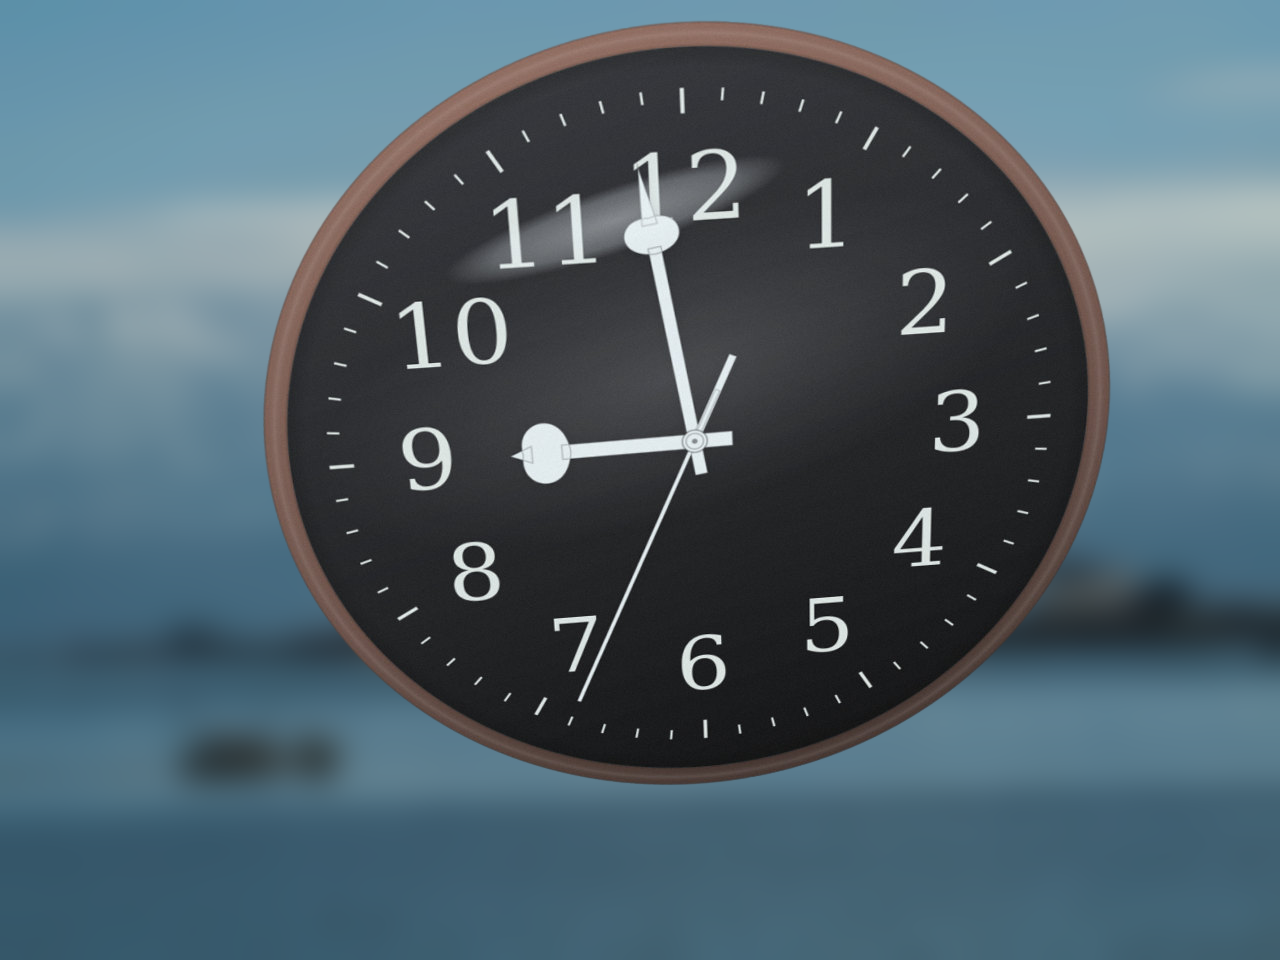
8 h 58 min 34 s
